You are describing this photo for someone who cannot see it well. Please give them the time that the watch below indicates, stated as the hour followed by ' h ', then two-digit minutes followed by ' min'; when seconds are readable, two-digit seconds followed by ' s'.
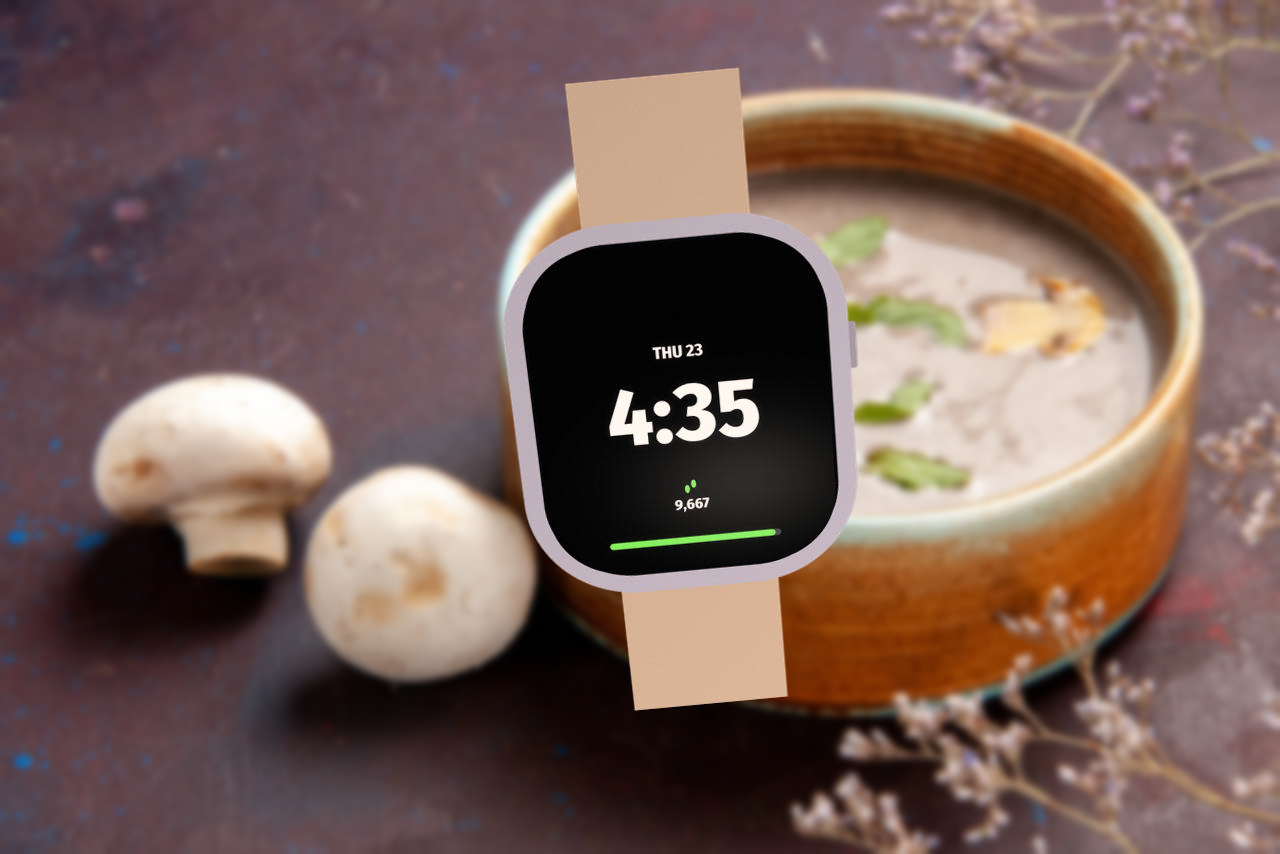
4 h 35 min
